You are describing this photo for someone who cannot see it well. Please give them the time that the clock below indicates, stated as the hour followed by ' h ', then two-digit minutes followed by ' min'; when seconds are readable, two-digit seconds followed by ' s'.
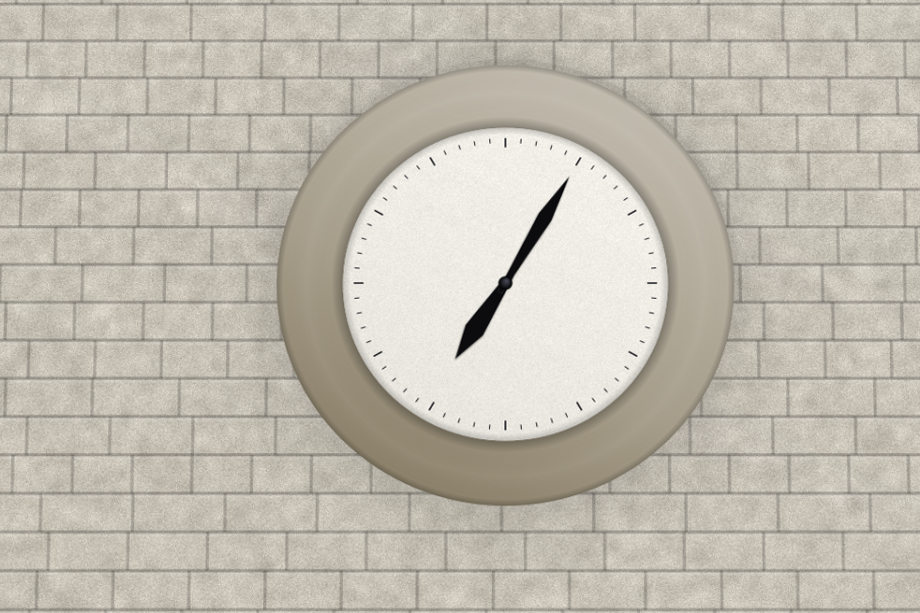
7 h 05 min
